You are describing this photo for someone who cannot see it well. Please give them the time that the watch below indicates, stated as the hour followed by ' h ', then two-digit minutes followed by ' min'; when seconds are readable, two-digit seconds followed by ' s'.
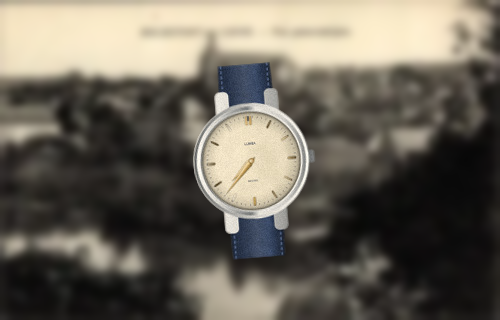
7 h 37 min
